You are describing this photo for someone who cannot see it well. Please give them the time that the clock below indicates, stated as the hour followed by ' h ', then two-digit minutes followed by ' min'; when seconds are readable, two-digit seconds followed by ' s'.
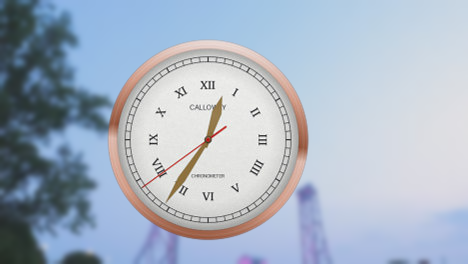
12 h 35 min 39 s
